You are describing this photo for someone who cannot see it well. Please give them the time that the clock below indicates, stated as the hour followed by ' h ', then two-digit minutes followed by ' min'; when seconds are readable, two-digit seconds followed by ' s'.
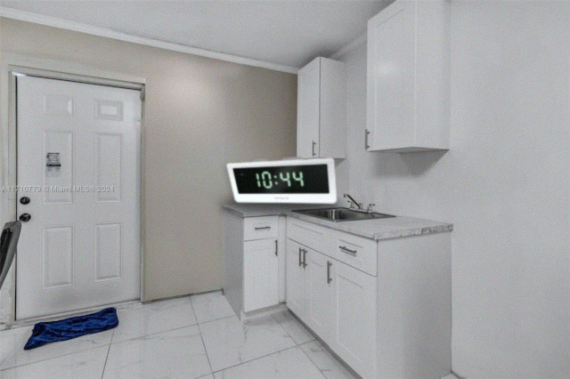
10 h 44 min
